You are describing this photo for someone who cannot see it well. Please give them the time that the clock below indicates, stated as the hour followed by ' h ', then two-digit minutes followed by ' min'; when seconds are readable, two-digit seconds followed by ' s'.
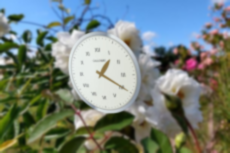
1 h 20 min
